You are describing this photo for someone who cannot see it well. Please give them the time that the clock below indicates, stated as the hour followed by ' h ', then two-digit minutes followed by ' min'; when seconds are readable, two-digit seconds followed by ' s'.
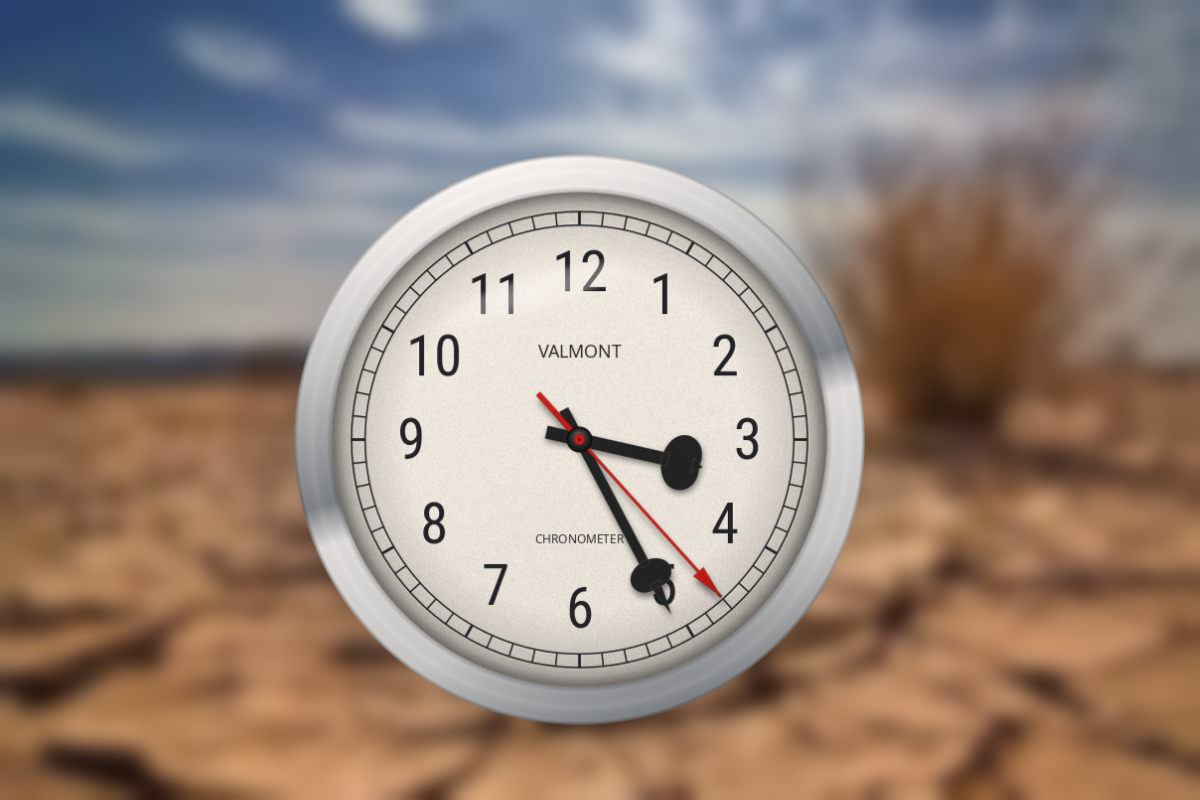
3 h 25 min 23 s
